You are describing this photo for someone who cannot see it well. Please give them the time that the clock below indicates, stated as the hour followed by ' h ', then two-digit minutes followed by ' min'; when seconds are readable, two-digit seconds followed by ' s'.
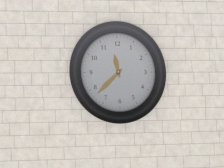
11 h 38 min
